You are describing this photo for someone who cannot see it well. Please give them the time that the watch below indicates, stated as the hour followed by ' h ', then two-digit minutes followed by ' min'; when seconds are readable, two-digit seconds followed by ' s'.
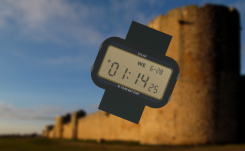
1 h 14 min 25 s
